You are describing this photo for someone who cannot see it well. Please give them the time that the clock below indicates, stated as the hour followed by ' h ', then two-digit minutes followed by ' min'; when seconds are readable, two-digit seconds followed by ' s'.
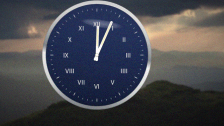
12 h 04 min
